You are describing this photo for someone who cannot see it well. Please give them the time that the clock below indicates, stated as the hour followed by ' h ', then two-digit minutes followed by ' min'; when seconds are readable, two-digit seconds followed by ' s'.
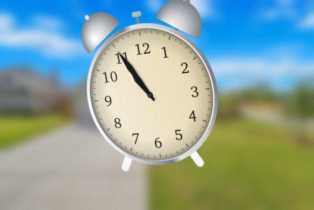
10 h 55 min
